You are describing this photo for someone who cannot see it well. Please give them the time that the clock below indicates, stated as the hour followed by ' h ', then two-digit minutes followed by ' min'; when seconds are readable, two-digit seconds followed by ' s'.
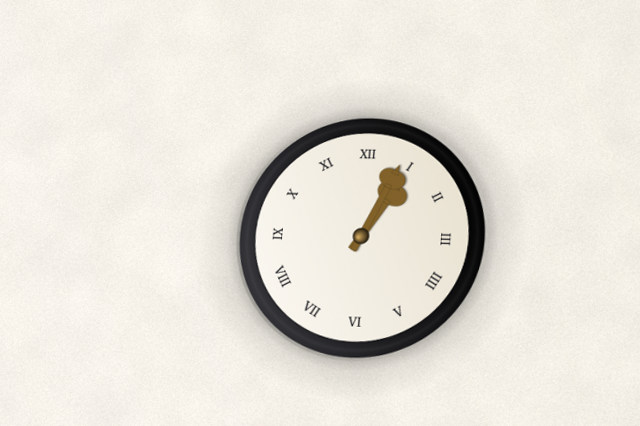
1 h 04 min
